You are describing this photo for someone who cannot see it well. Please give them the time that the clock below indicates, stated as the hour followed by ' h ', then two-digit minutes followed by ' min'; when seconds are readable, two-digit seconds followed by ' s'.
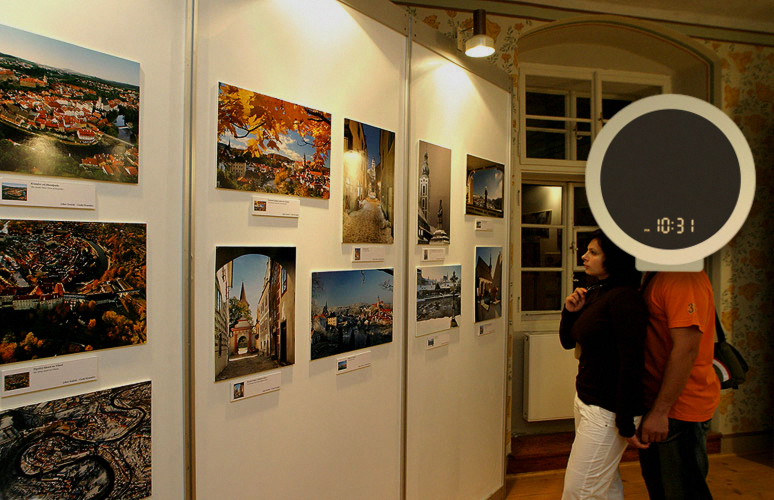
10 h 31 min
